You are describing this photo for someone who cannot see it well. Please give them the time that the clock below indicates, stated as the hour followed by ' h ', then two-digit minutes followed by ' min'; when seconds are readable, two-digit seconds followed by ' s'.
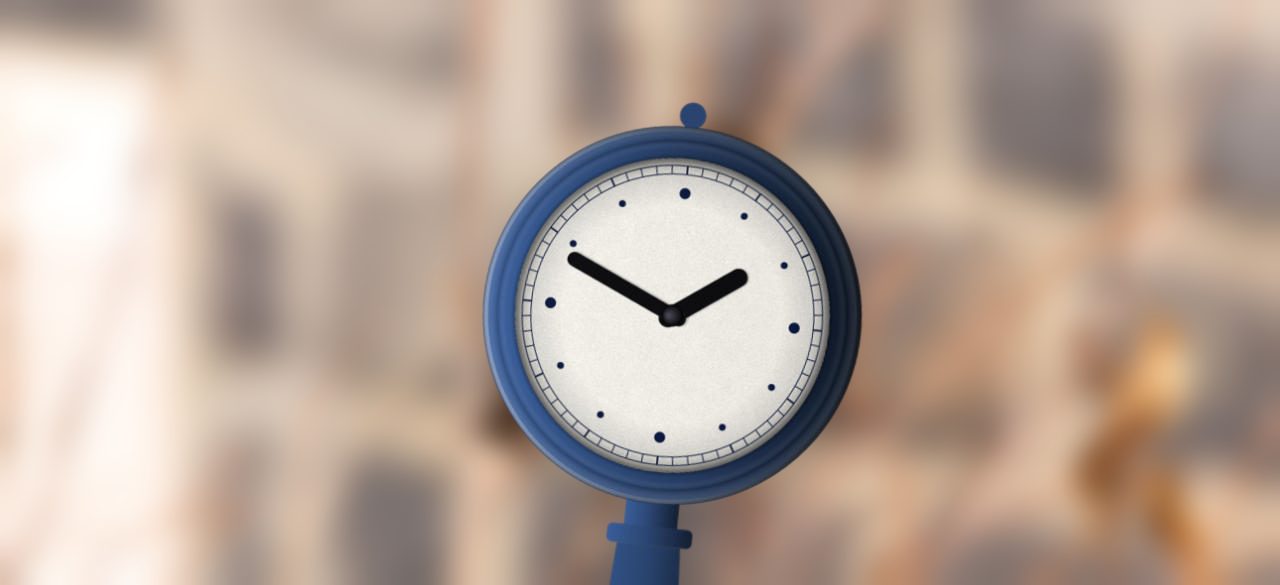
1 h 49 min
